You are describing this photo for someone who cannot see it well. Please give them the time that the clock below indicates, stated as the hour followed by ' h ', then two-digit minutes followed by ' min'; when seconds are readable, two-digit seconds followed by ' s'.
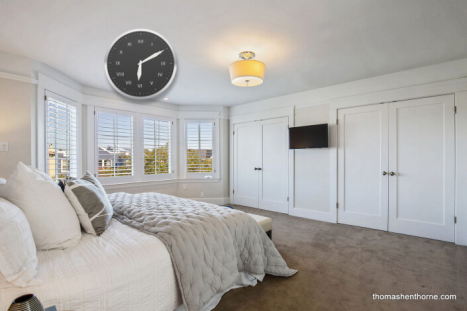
6 h 10 min
